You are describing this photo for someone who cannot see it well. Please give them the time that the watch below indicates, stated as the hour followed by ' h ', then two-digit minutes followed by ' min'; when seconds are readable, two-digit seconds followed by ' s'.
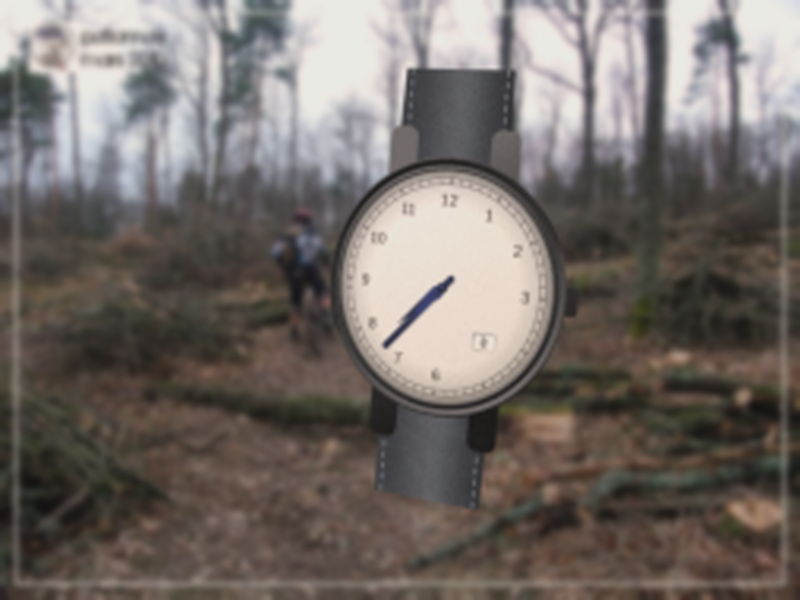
7 h 37 min
